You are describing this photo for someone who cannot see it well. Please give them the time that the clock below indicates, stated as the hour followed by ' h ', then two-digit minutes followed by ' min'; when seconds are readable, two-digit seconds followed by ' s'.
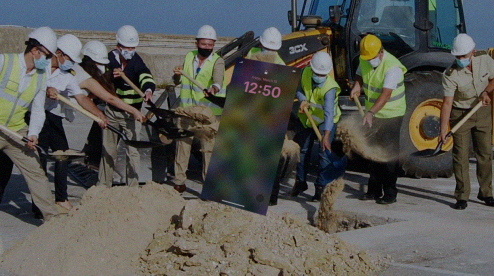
12 h 50 min
